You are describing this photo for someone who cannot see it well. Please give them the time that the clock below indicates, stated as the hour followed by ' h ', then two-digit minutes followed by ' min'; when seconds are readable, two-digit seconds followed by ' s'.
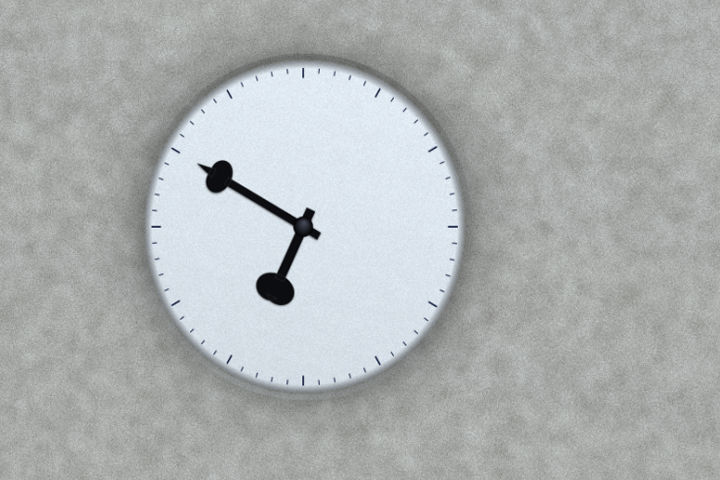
6 h 50 min
